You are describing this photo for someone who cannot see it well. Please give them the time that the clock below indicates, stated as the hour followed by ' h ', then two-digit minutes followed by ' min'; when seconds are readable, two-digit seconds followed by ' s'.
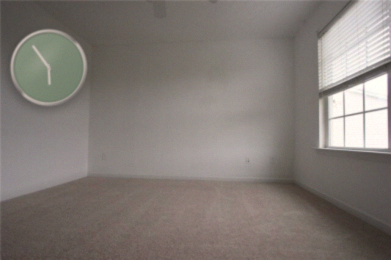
5 h 54 min
